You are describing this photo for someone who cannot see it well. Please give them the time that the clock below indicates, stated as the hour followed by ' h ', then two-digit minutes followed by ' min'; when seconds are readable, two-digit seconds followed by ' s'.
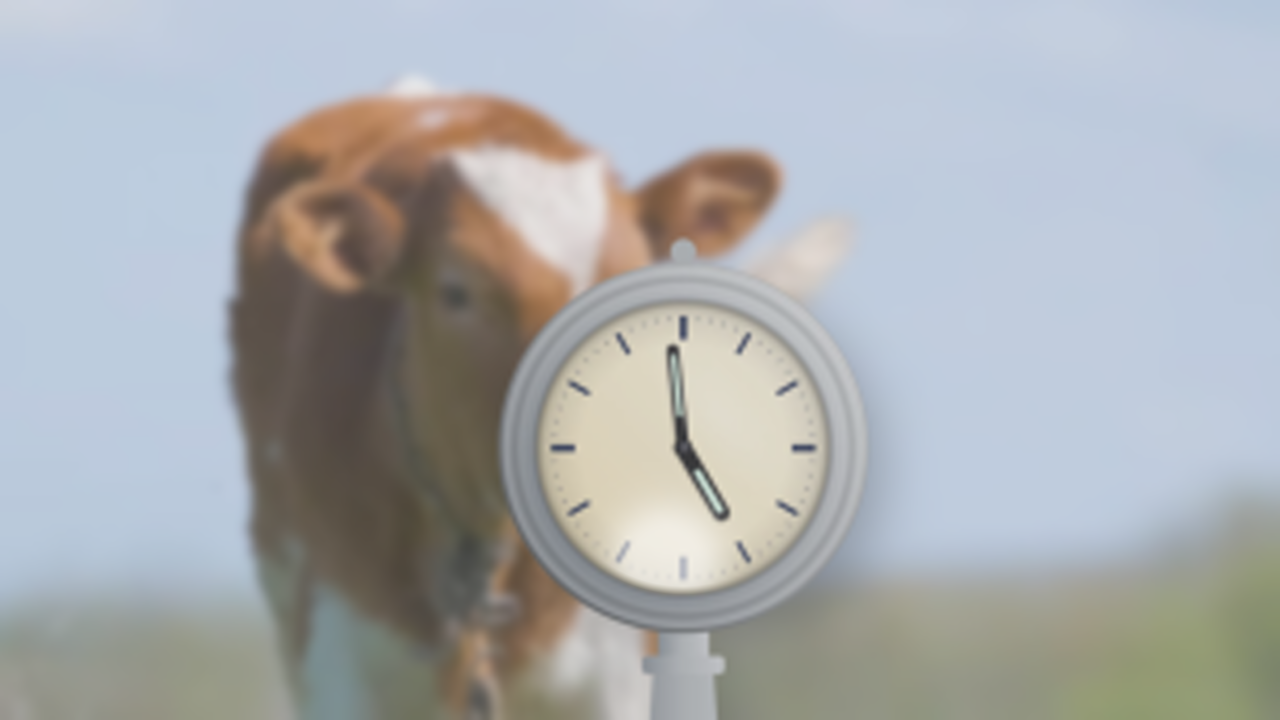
4 h 59 min
